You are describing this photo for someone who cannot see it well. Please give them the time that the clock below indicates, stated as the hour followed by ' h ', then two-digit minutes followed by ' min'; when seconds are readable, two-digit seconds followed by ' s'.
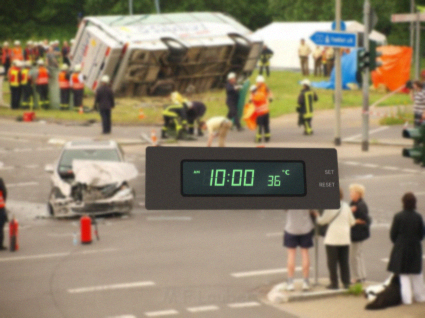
10 h 00 min
